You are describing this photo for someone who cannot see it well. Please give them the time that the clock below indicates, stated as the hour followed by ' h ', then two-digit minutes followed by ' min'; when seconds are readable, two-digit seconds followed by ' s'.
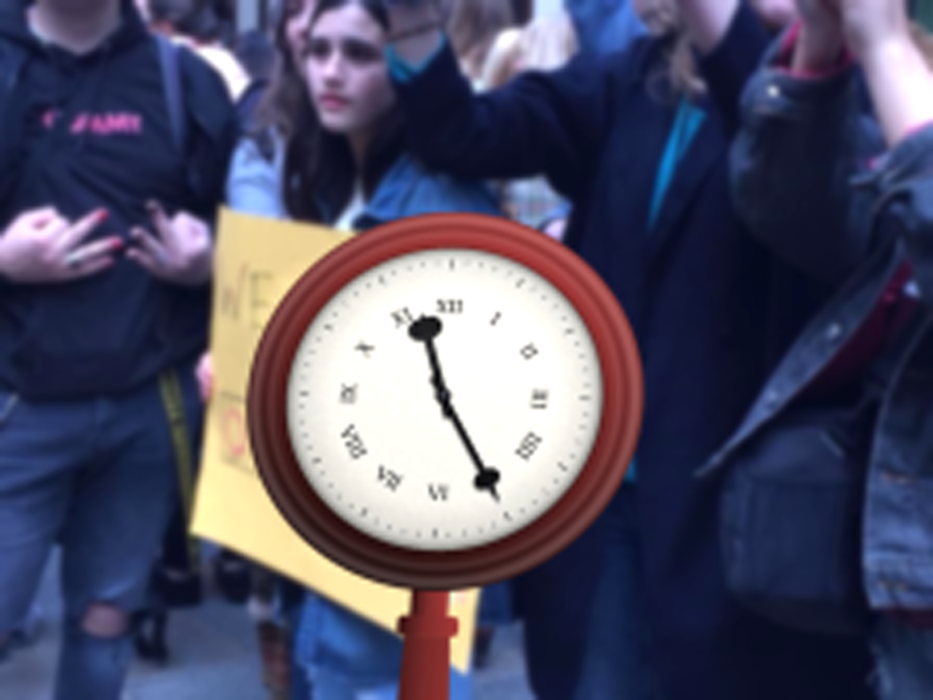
11 h 25 min
